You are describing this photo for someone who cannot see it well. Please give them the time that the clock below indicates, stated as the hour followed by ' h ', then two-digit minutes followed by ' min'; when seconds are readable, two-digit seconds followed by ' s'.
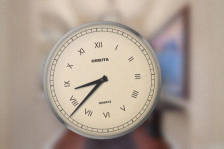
8 h 38 min
